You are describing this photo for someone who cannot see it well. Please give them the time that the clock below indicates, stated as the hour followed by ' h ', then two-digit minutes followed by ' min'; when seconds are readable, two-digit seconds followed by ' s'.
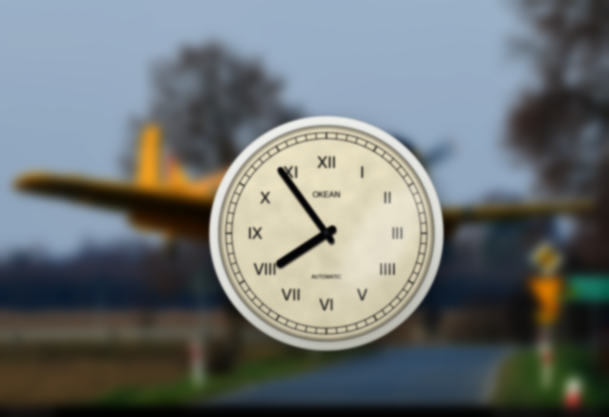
7 h 54 min
